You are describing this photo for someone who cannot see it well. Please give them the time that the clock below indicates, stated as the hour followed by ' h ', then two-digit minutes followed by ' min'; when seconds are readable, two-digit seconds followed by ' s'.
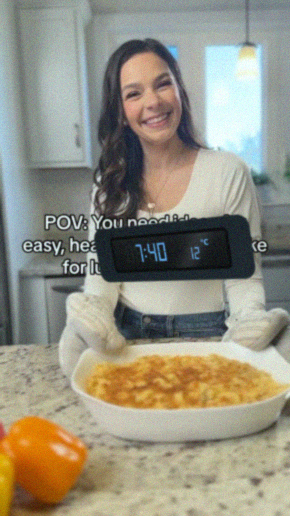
7 h 40 min
